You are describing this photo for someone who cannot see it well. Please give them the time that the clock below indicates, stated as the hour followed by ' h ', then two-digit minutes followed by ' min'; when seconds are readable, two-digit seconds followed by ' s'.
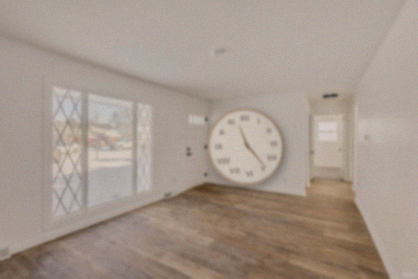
11 h 24 min
